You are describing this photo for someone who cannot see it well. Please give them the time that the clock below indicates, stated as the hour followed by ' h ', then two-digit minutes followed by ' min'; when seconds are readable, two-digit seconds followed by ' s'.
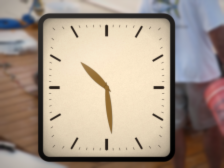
10 h 29 min
